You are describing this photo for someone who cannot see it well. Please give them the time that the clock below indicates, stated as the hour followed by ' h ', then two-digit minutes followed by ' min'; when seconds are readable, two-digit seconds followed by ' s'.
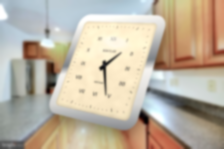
1 h 26 min
